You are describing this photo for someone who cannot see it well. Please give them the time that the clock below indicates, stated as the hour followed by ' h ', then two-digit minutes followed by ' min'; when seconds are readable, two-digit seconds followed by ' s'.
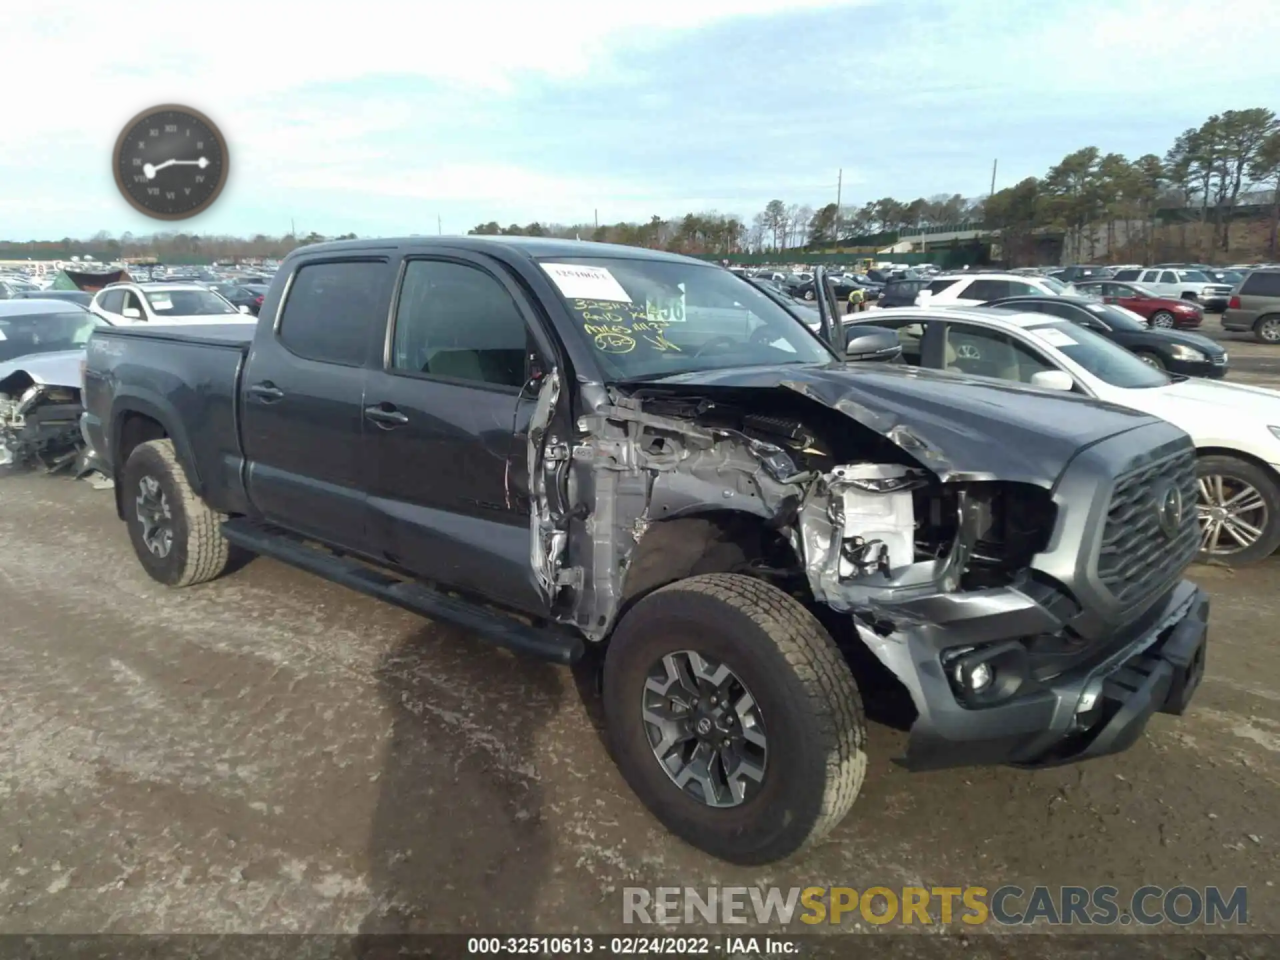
8 h 15 min
